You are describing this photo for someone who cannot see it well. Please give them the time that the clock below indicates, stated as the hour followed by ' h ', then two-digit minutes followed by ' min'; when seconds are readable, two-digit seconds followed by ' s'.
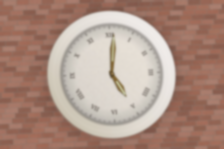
5 h 01 min
